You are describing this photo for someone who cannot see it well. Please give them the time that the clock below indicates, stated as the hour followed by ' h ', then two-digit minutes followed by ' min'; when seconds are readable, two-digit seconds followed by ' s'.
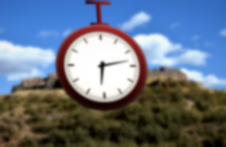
6 h 13 min
